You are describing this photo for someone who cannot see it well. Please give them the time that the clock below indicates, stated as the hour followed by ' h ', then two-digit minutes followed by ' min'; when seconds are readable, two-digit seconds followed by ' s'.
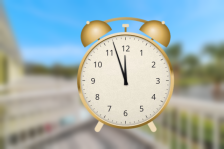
11 h 57 min
